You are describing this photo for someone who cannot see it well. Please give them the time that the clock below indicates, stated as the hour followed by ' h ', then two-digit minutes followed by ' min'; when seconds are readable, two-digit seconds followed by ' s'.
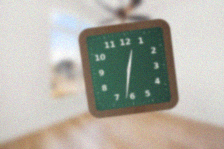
12 h 32 min
